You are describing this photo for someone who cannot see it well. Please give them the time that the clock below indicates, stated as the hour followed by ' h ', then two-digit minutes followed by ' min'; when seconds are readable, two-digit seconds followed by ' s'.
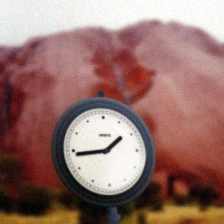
1 h 44 min
